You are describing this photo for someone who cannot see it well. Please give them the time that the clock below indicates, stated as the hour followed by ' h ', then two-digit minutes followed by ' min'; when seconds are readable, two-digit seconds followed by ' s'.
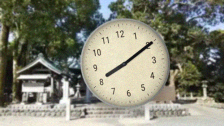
8 h 10 min
